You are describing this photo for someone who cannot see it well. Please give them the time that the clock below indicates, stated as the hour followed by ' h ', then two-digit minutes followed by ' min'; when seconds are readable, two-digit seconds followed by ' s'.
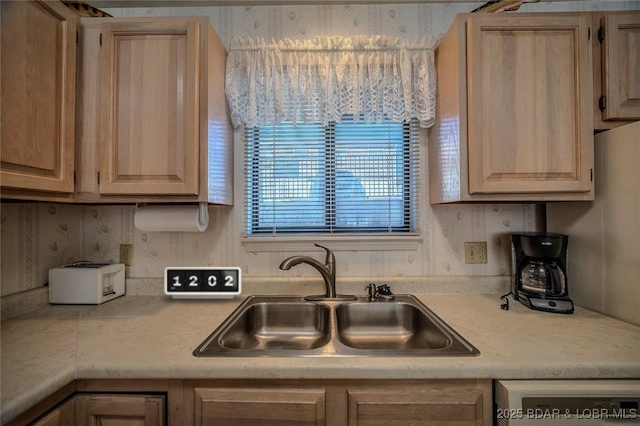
12 h 02 min
